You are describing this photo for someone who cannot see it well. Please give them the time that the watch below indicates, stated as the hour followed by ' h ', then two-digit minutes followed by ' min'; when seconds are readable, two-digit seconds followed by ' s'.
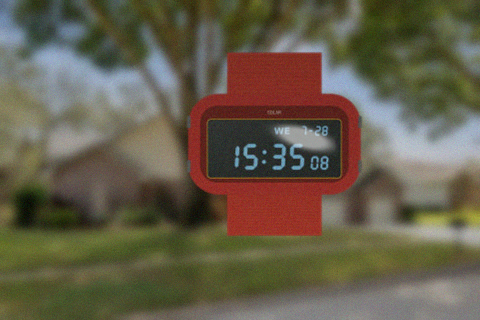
15 h 35 min 08 s
